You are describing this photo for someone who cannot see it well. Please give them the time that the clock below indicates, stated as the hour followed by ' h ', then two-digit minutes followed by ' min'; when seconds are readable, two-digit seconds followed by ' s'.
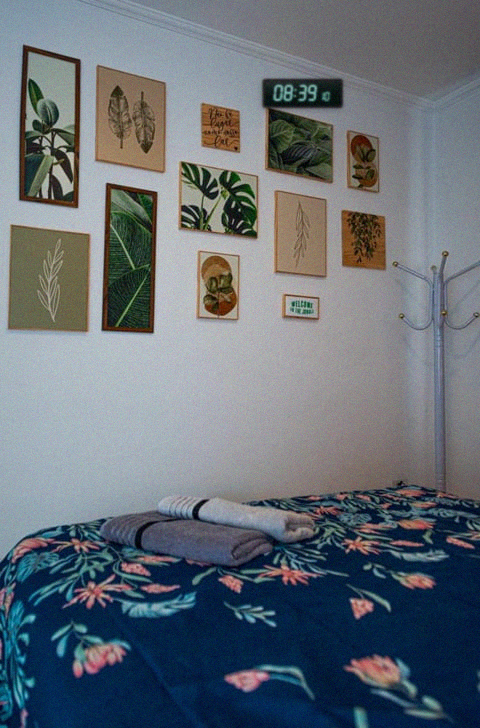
8 h 39 min
